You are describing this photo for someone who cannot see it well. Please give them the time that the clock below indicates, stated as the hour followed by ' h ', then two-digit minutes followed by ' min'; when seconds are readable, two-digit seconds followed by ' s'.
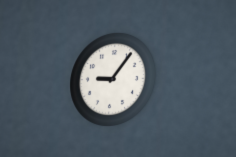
9 h 06 min
